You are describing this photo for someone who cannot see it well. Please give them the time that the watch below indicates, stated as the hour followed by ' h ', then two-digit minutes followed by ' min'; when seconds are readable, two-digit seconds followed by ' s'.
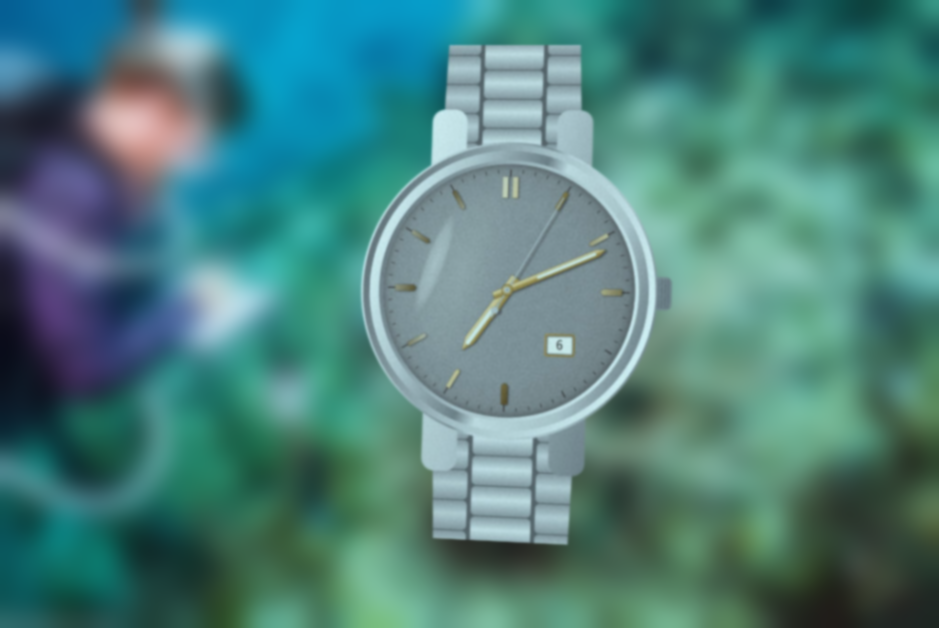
7 h 11 min 05 s
